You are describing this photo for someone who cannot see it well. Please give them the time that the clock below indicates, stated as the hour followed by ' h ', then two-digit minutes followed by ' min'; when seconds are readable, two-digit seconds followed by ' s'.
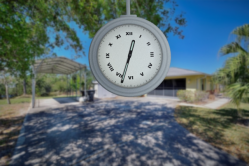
12 h 33 min
